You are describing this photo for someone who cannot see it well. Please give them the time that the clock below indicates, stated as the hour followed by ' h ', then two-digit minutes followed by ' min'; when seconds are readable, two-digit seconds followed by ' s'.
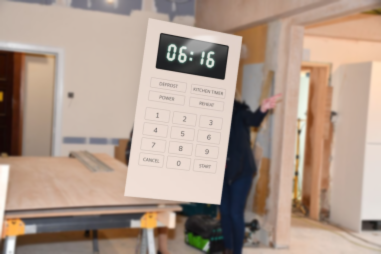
6 h 16 min
